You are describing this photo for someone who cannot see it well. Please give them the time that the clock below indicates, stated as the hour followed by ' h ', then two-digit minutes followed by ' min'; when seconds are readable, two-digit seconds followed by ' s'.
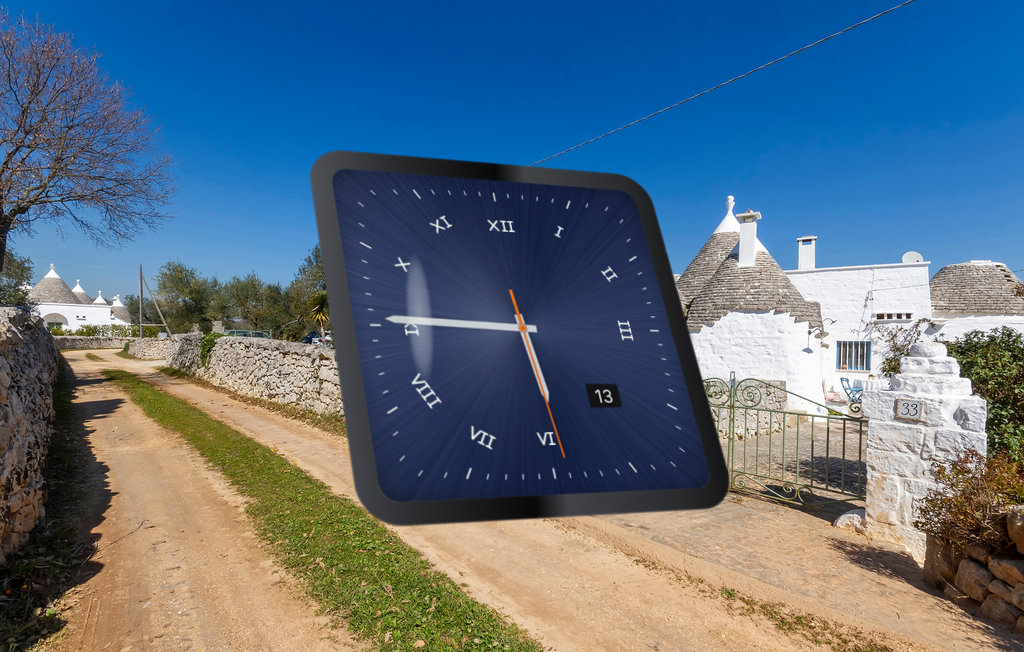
5 h 45 min 29 s
